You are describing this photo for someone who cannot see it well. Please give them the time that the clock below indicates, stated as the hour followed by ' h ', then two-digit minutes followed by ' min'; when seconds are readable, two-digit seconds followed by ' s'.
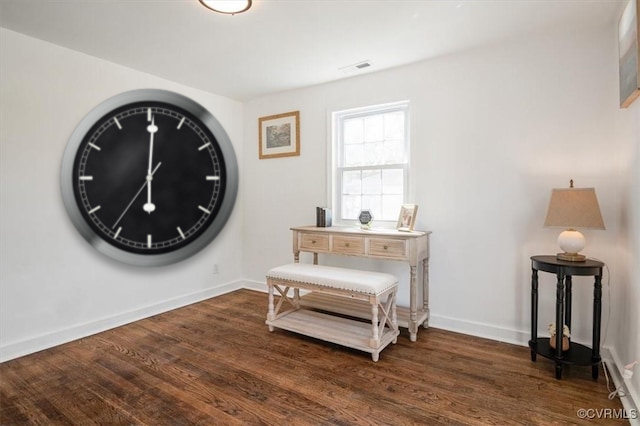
6 h 00 min 36 s
